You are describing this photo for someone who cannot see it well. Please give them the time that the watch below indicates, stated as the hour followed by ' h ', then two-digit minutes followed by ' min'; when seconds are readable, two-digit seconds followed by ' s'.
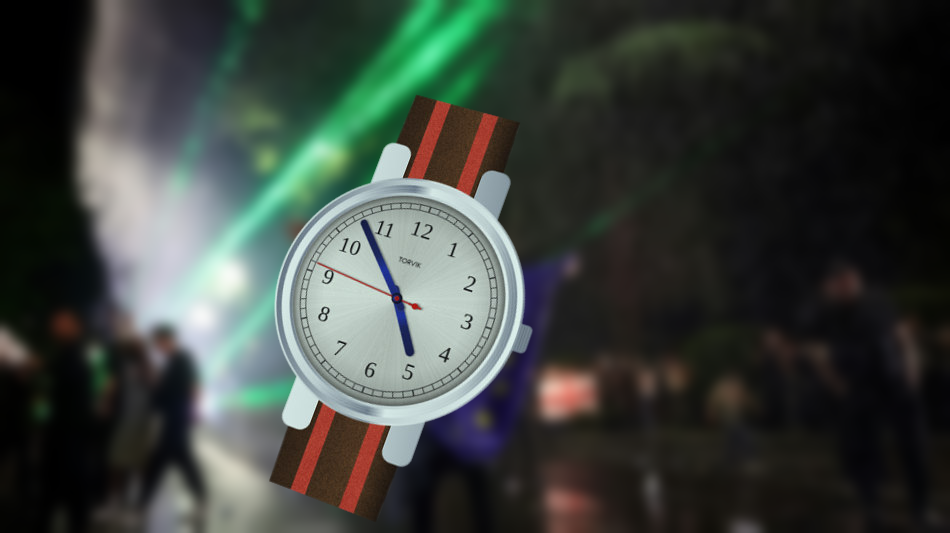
4 h 52 min 46 s
